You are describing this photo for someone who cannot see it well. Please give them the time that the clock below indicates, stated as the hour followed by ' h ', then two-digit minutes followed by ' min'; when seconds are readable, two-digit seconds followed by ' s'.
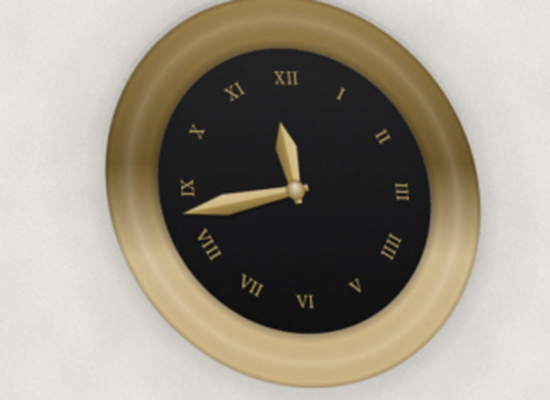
11 h 43 min
